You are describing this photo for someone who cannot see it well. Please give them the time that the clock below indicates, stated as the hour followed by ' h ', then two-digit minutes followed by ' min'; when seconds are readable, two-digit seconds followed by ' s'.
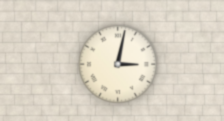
3 h 02 min
